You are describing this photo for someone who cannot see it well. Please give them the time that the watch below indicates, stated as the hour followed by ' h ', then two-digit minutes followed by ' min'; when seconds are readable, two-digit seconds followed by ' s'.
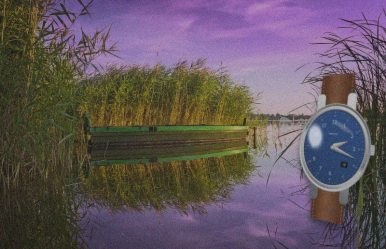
2 h 18 min
